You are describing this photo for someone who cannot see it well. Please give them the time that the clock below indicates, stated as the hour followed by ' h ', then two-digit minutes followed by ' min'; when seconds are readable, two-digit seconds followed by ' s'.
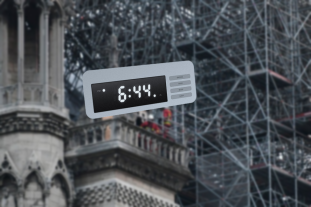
6 h 44 min
